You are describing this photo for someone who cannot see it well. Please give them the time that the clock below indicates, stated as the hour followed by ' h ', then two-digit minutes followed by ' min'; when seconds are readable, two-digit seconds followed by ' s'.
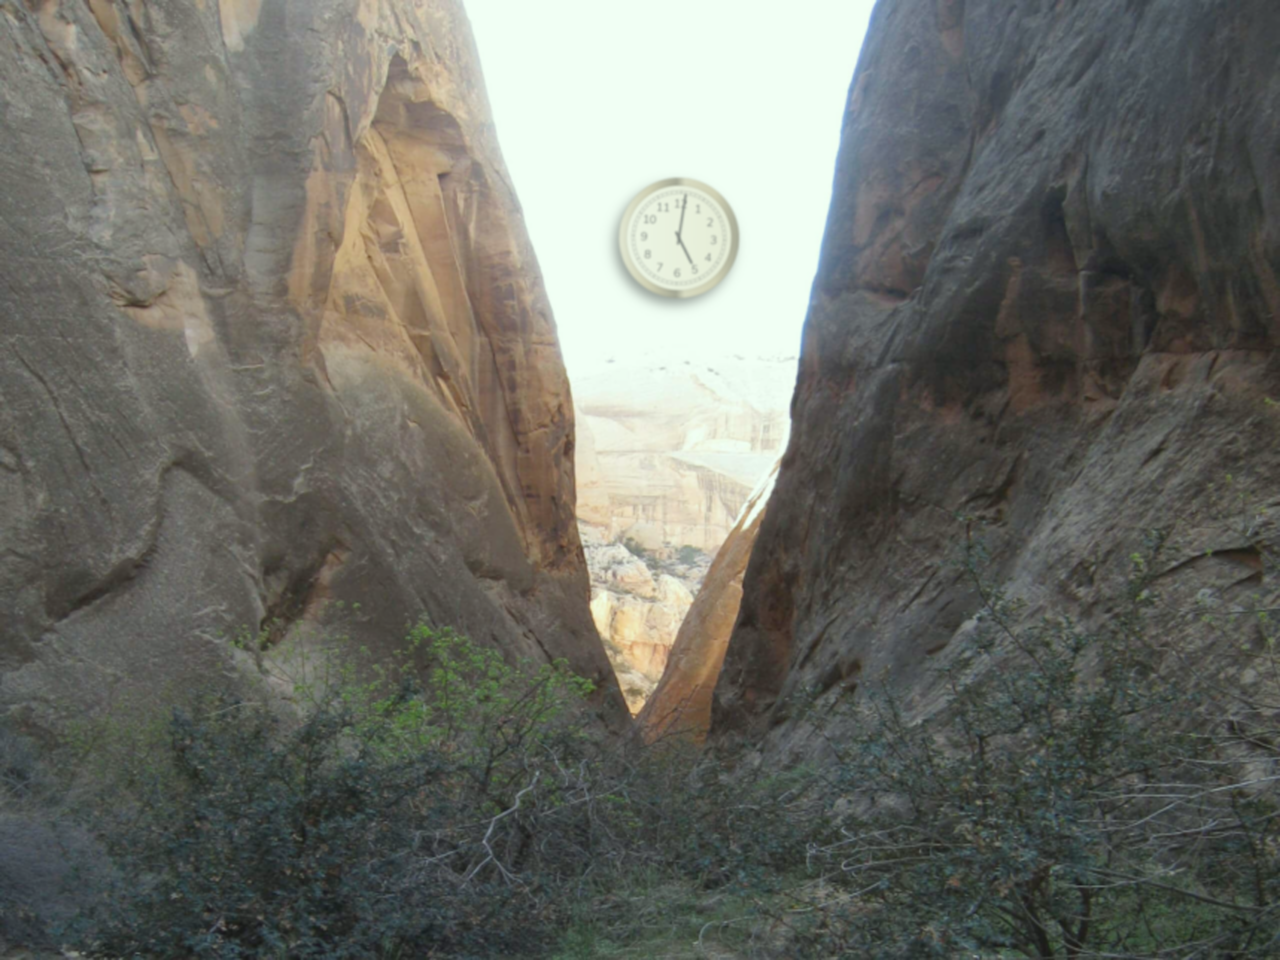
5 h 01 min
